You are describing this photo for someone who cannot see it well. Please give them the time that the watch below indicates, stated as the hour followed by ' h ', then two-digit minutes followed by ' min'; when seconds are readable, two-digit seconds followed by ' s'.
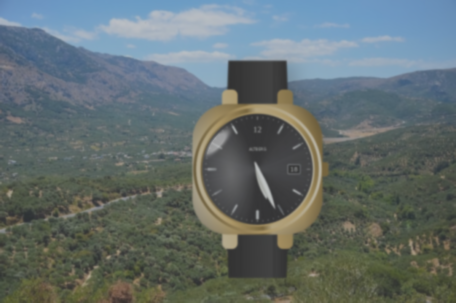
5 h 26 min
